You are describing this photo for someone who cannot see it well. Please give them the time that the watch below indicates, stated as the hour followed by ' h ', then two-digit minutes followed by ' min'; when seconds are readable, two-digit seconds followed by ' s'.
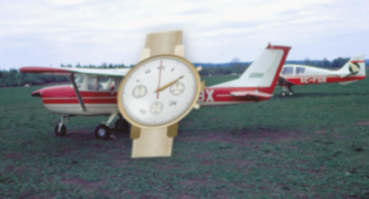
2 h 10 min
